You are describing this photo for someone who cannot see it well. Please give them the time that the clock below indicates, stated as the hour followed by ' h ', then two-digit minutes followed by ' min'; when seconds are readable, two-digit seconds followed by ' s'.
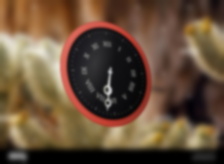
6 h 32 min
